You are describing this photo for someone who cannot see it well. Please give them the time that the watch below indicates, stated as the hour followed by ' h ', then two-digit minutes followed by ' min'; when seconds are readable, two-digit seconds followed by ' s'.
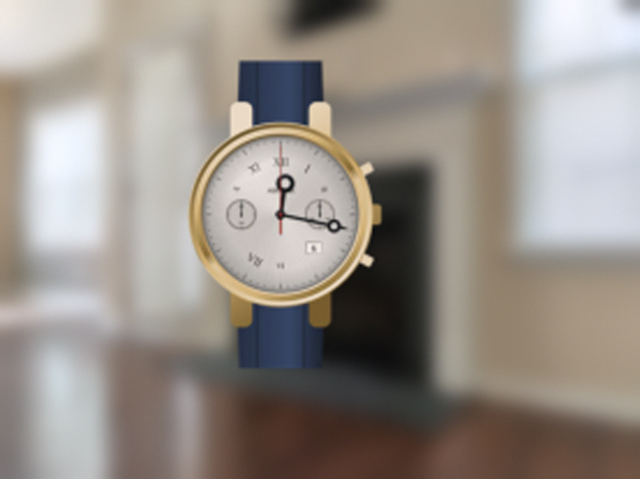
12 h 17 min
